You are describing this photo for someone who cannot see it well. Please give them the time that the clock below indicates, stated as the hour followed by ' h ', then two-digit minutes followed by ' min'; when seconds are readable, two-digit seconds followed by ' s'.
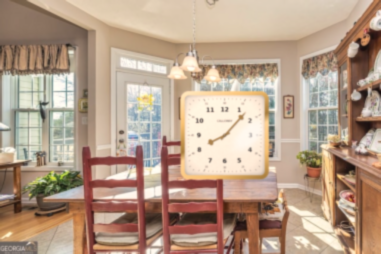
8 h 07 min
